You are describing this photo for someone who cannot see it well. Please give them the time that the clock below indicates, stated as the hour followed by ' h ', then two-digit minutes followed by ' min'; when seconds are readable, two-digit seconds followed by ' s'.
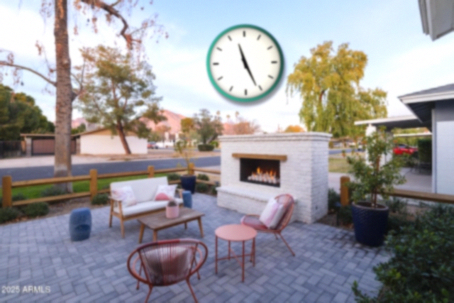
11 h 26 min
